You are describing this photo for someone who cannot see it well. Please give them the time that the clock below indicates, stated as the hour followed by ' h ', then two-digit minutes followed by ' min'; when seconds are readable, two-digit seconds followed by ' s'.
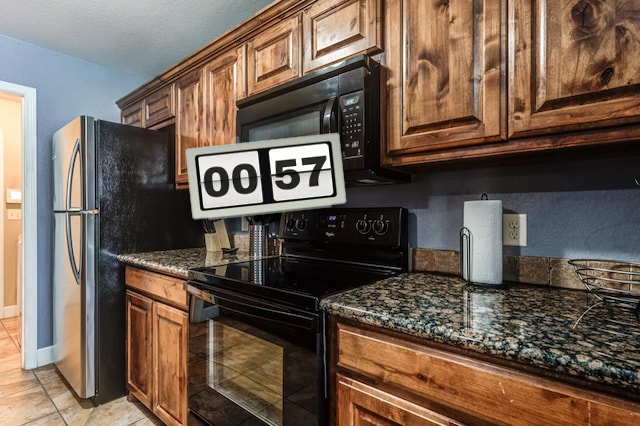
0 h 57 min
